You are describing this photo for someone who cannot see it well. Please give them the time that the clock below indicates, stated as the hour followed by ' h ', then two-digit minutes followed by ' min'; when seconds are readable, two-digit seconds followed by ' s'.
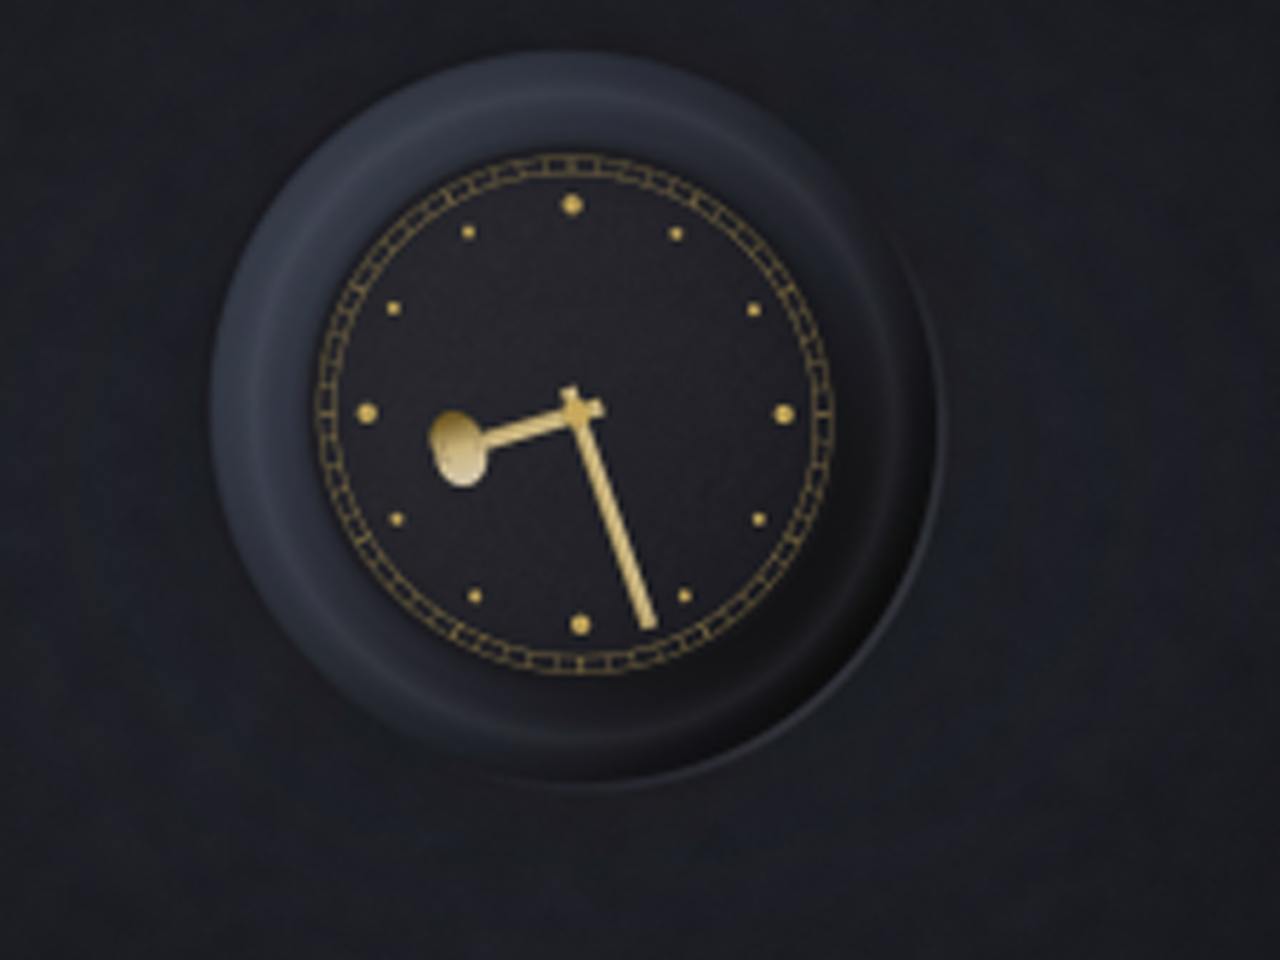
8 h 27 min
